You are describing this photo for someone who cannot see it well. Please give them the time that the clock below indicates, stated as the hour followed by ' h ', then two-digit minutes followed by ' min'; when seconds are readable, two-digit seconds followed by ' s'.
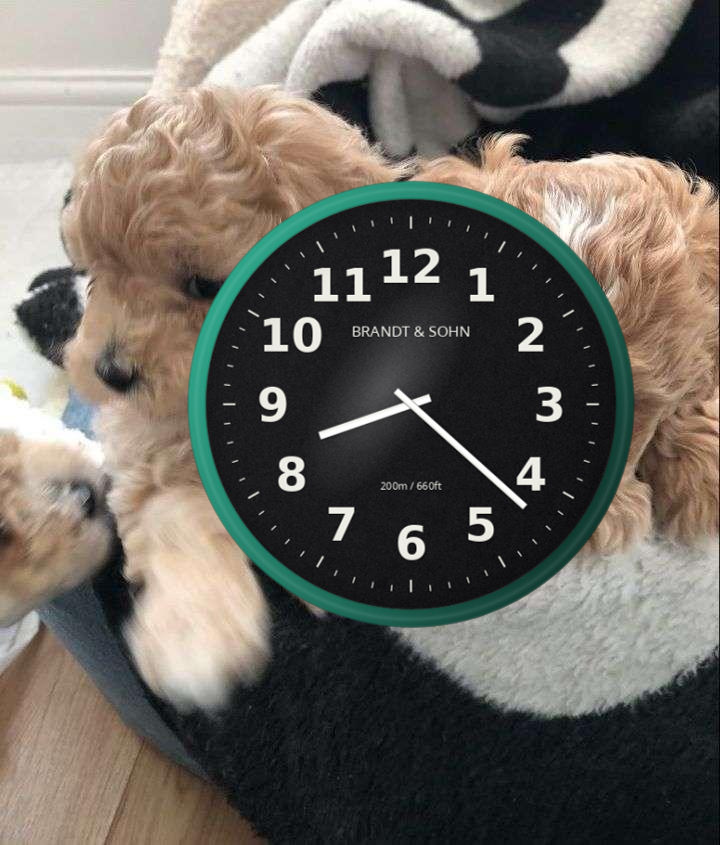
8 h 22 min
